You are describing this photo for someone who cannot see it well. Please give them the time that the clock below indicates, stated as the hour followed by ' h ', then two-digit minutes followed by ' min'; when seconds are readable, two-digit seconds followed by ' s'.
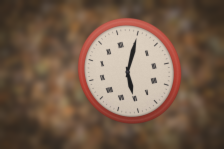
6 h 05 min
